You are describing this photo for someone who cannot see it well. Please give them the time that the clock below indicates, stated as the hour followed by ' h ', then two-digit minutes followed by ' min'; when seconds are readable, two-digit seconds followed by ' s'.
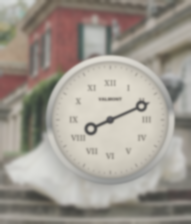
8 h 11 min
